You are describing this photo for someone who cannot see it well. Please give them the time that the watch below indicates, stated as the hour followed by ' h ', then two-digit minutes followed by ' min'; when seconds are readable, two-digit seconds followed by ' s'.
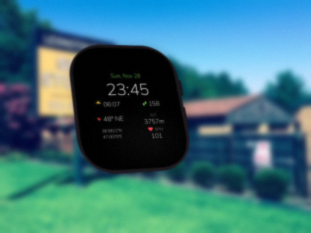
23 h 45 min
